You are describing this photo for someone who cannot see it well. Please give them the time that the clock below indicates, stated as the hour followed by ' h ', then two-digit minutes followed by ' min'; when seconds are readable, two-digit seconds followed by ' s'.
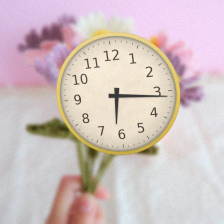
6 h 16 min
